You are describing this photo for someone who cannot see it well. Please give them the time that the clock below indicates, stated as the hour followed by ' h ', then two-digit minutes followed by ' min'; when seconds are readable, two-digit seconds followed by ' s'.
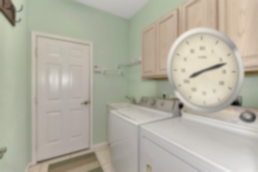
8 h 12 min
